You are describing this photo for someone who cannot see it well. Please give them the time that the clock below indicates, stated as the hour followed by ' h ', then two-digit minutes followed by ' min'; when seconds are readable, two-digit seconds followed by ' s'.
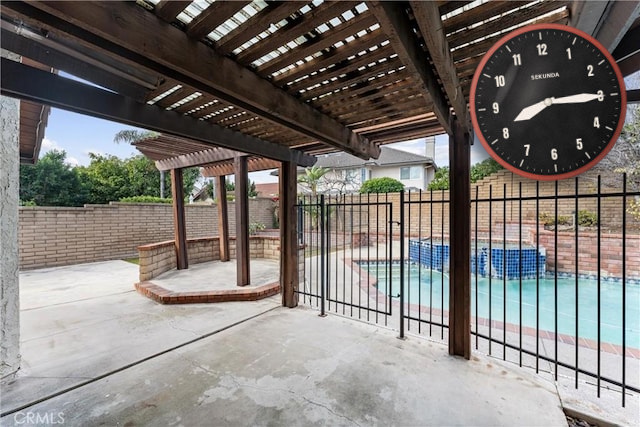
8 h 15 min
